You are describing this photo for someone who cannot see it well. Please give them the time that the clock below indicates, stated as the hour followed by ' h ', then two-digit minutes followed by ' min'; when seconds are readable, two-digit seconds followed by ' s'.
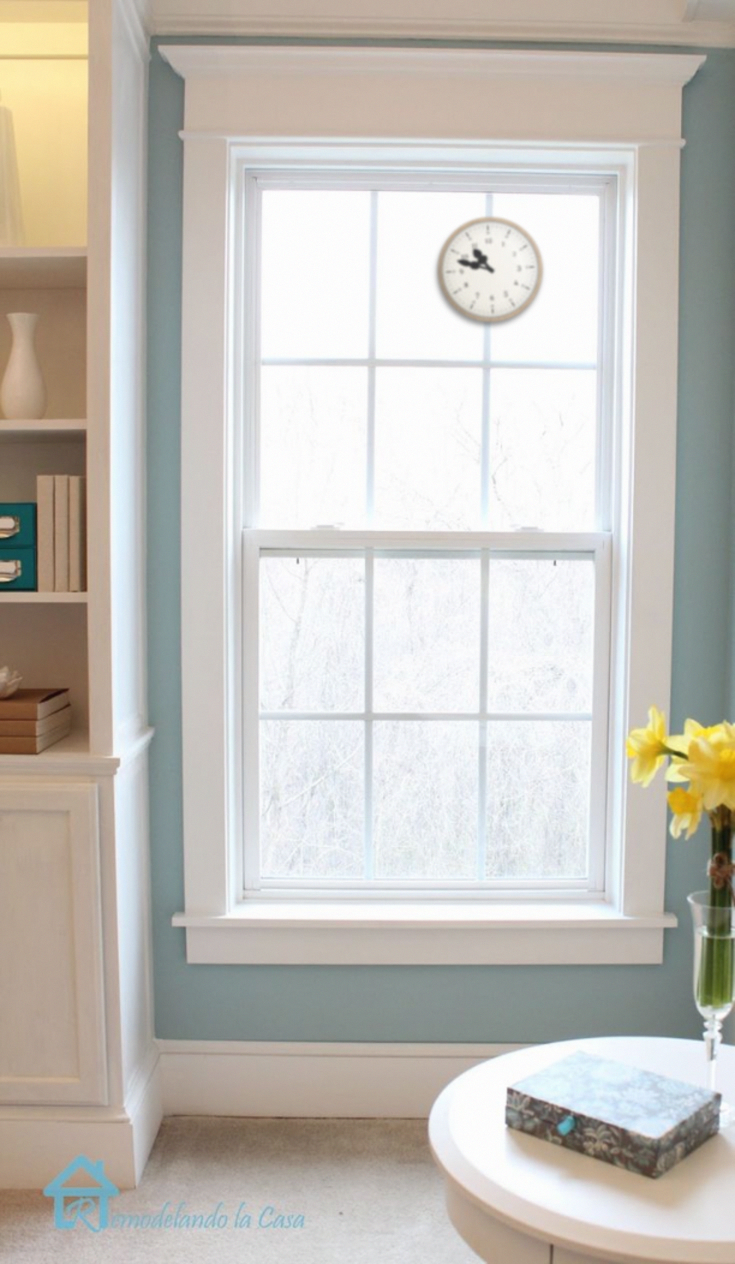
10 h 48 min
